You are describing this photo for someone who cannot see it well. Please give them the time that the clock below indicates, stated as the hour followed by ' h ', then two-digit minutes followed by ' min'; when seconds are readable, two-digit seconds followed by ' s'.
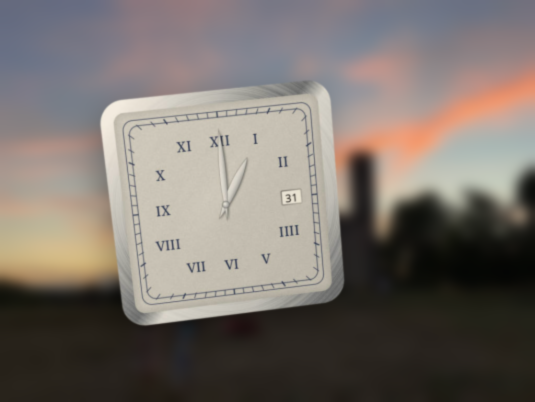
1 h 00 min
